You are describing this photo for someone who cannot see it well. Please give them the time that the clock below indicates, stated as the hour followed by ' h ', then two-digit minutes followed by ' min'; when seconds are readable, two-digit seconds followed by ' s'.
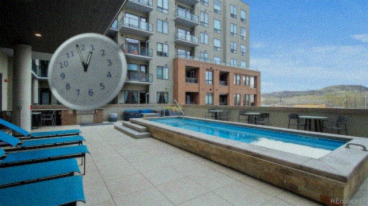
12 h 59 min
